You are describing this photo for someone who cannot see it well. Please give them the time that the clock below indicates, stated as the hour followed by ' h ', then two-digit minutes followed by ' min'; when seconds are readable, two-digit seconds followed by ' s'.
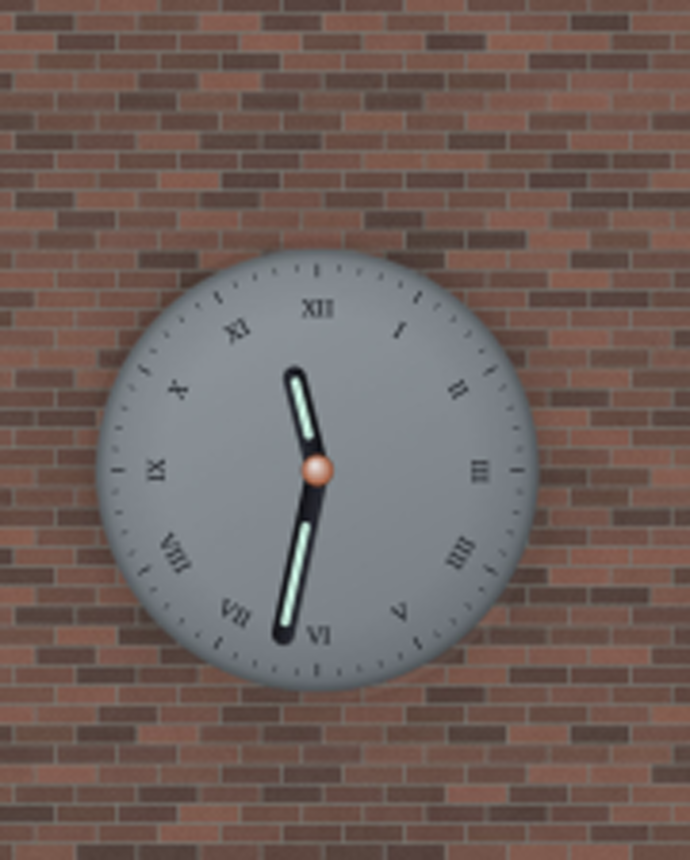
11 h 32 min
